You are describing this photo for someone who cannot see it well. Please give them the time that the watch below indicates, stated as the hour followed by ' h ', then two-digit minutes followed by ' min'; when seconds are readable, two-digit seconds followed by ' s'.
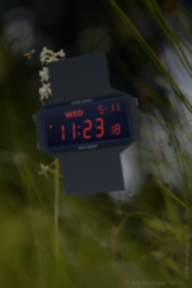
11 h 23 min
